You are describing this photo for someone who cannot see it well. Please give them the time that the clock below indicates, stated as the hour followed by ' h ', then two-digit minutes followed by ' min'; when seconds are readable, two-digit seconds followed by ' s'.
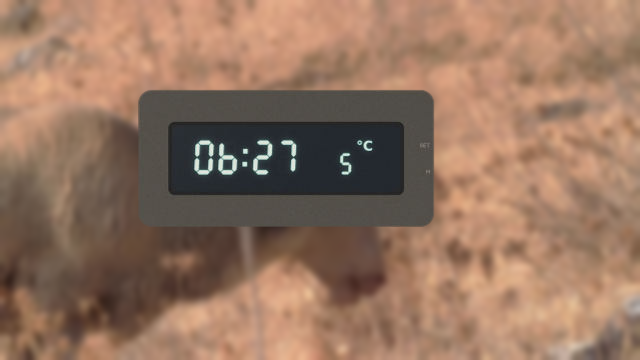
6 h 27 min
